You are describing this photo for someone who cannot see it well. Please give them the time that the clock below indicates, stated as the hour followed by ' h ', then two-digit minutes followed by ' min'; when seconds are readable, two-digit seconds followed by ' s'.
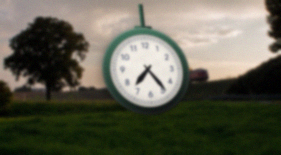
7 h 24 min
